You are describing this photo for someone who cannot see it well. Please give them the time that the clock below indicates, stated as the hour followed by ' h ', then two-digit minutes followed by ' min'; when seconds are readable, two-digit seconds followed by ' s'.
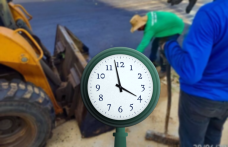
3 h 58 min
